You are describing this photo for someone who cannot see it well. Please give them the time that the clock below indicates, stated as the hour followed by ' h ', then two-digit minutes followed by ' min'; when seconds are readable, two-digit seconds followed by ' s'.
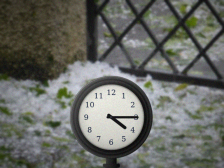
4 h 15 min
